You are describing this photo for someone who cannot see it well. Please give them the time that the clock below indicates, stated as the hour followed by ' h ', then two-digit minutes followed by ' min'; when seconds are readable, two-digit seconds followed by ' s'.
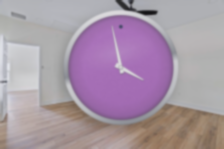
3 h 58 min
